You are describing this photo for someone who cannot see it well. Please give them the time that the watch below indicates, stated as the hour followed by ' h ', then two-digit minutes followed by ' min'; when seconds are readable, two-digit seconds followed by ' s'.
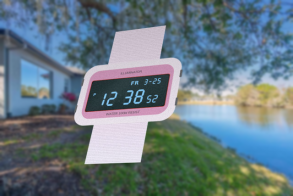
12 h 38 min 52 s
